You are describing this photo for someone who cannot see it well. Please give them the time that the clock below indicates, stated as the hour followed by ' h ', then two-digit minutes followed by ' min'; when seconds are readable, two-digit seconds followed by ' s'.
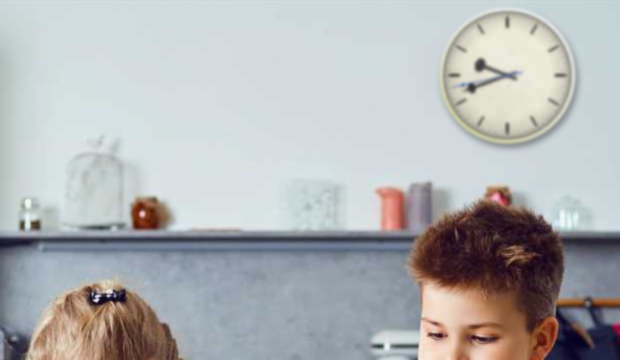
9 h 41 min 43 s
